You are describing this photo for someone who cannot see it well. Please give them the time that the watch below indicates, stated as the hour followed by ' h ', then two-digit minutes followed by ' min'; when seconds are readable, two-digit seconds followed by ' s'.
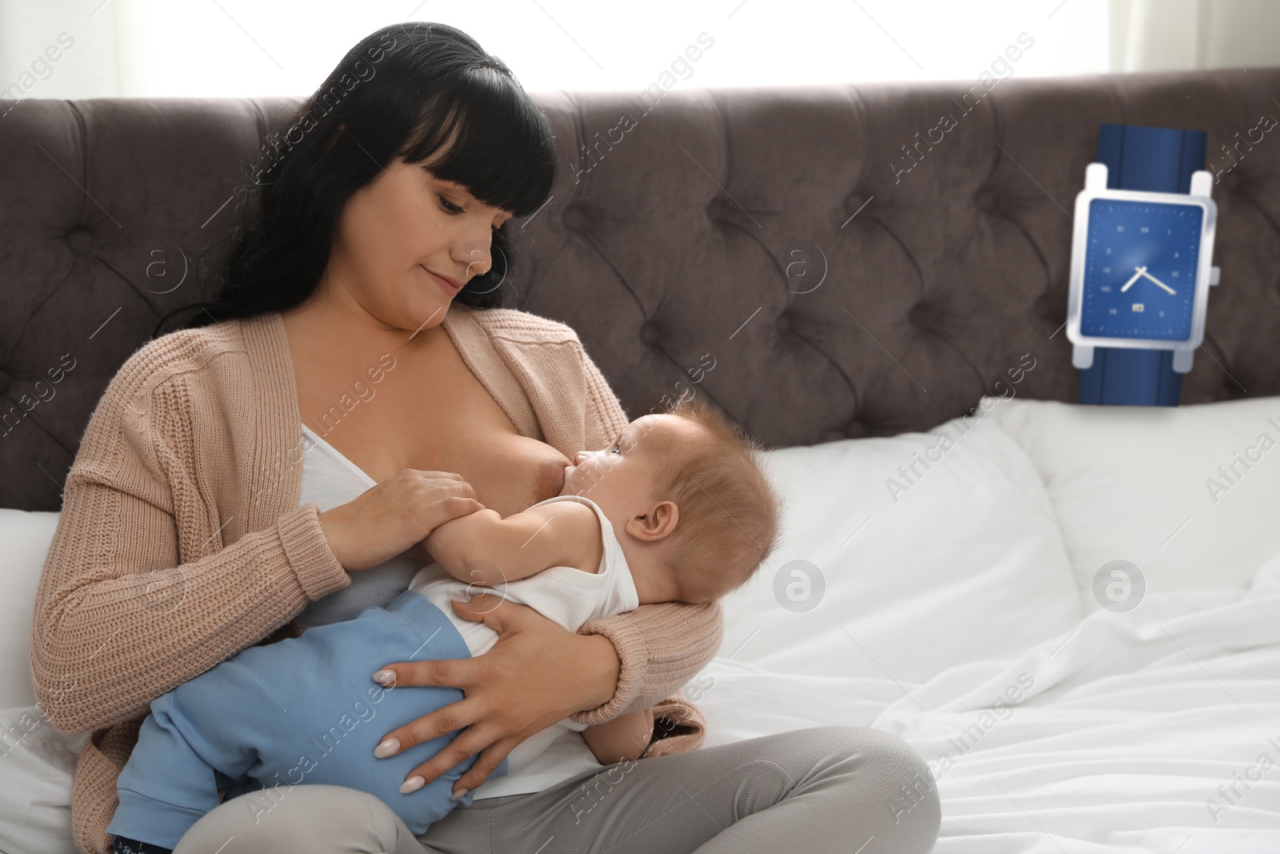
7 h 20 min
